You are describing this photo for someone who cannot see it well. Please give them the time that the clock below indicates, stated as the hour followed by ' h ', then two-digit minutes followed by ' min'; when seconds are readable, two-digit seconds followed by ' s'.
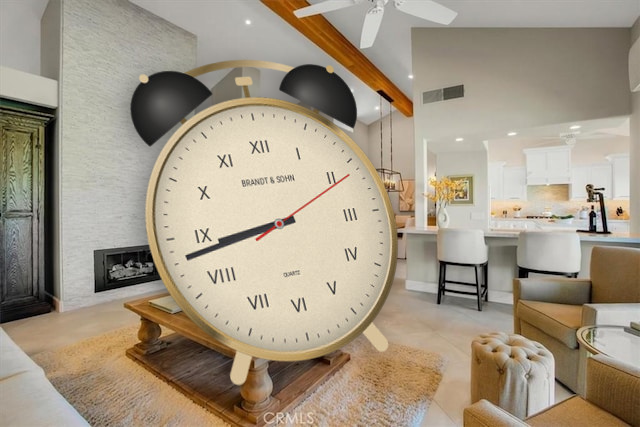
8 h 43 min 11 s
